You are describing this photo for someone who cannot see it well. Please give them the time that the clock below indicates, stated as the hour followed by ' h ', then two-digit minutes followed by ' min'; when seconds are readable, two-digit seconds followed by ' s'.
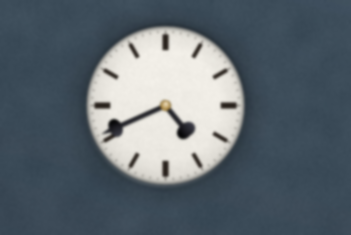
4 h 41 min
